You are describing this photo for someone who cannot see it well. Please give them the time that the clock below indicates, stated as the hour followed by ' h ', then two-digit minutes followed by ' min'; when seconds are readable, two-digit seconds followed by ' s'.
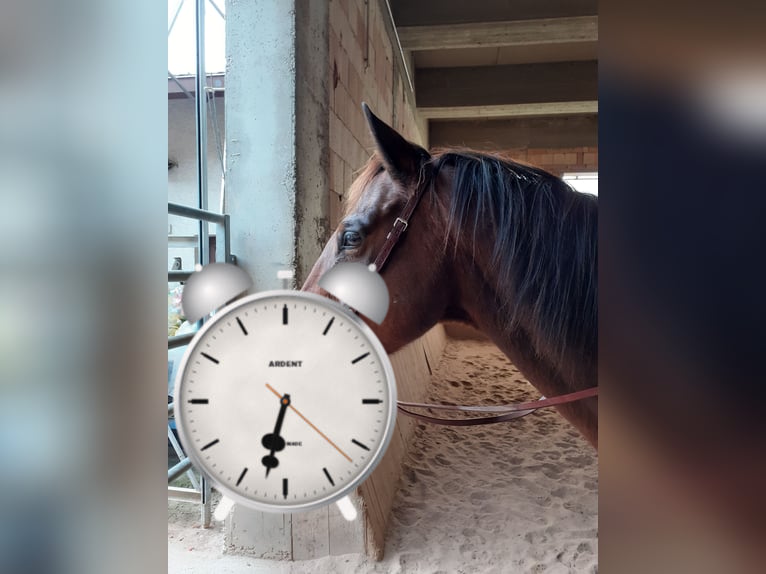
6 h 32 min 22 s
